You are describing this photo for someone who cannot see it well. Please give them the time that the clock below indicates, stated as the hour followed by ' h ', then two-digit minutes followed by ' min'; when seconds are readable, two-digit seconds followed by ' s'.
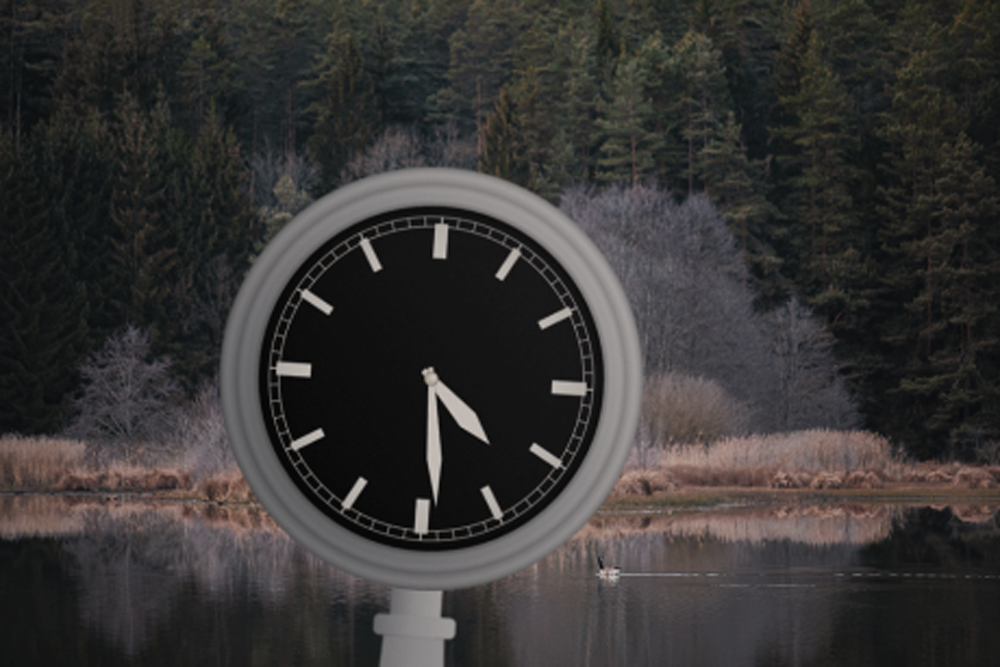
4 h 29 min
